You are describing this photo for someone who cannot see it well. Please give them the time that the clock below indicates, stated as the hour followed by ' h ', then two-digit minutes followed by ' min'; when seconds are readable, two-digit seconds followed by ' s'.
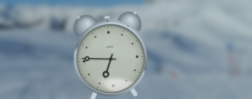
6 h 46 min
